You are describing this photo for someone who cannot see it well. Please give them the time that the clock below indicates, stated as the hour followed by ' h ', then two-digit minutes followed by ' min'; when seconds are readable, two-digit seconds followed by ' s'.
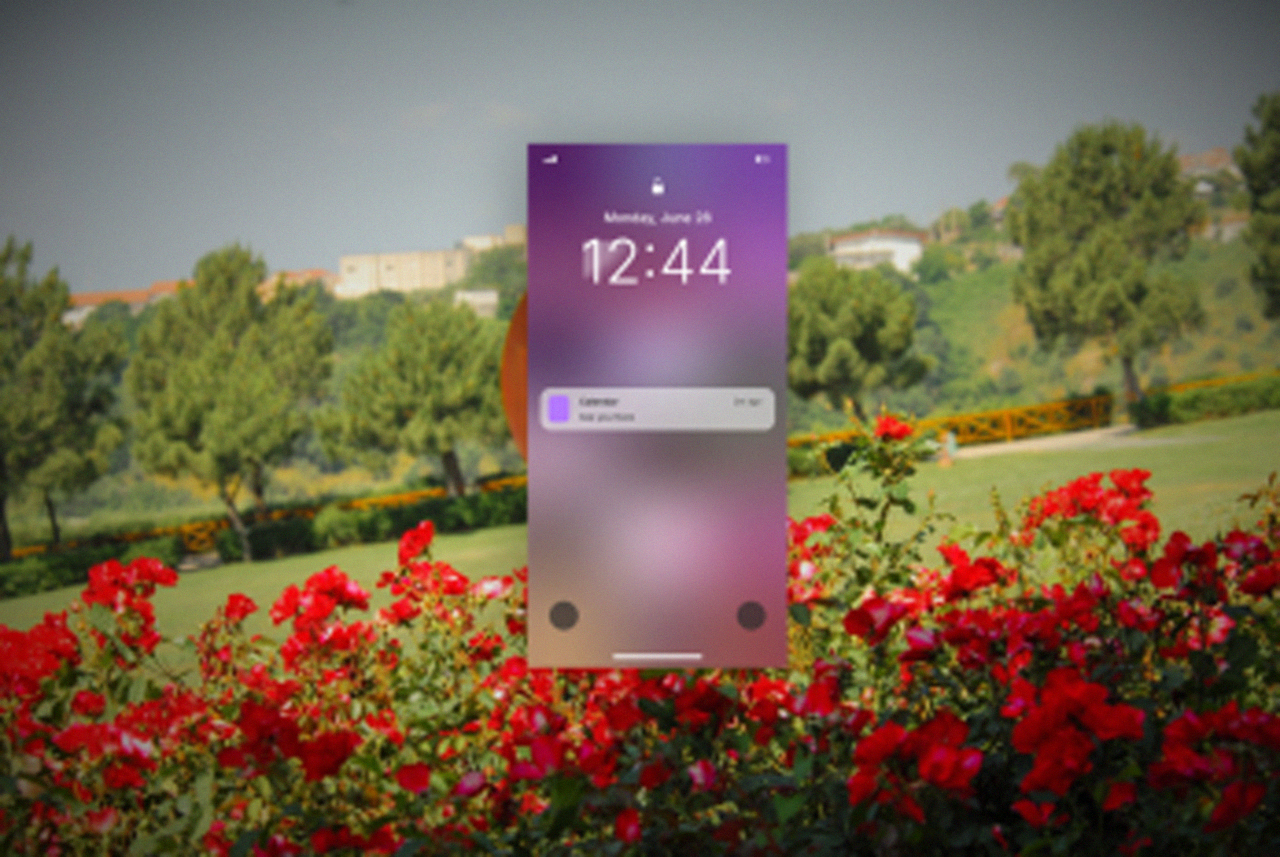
12 h 44 min
